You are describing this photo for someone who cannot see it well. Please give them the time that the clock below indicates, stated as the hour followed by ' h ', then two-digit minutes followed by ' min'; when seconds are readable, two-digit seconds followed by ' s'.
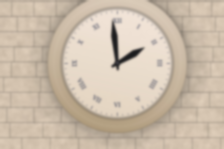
1 h 59 min
